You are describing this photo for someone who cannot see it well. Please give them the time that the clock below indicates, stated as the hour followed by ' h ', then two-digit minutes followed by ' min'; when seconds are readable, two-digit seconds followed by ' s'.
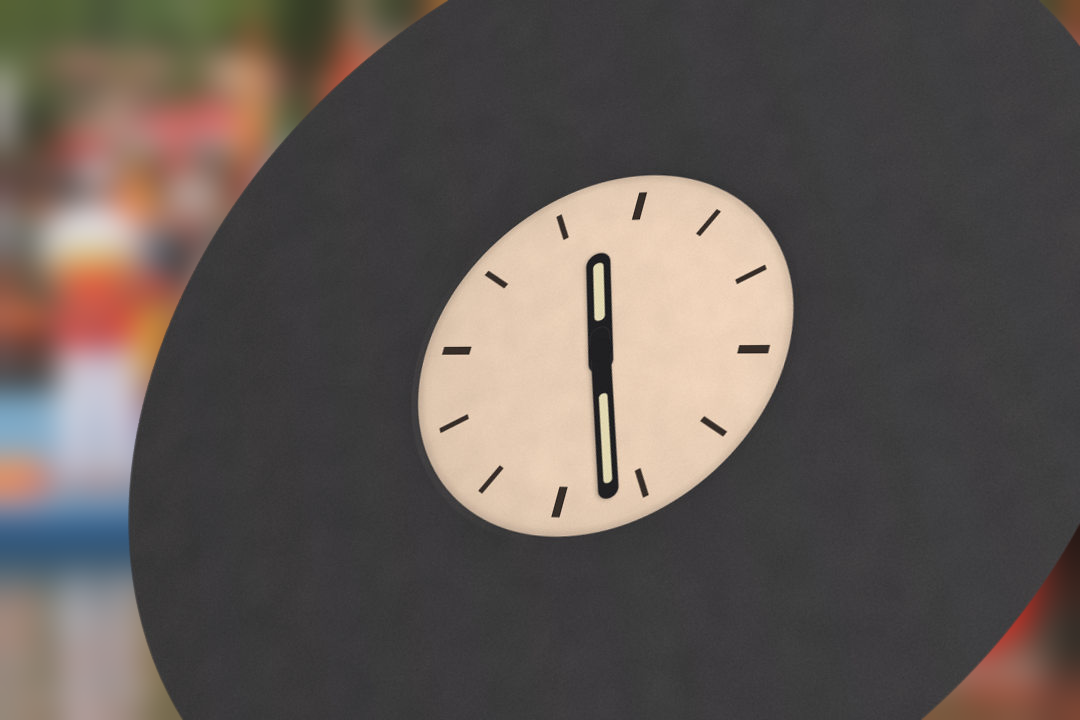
11 h 27 min
